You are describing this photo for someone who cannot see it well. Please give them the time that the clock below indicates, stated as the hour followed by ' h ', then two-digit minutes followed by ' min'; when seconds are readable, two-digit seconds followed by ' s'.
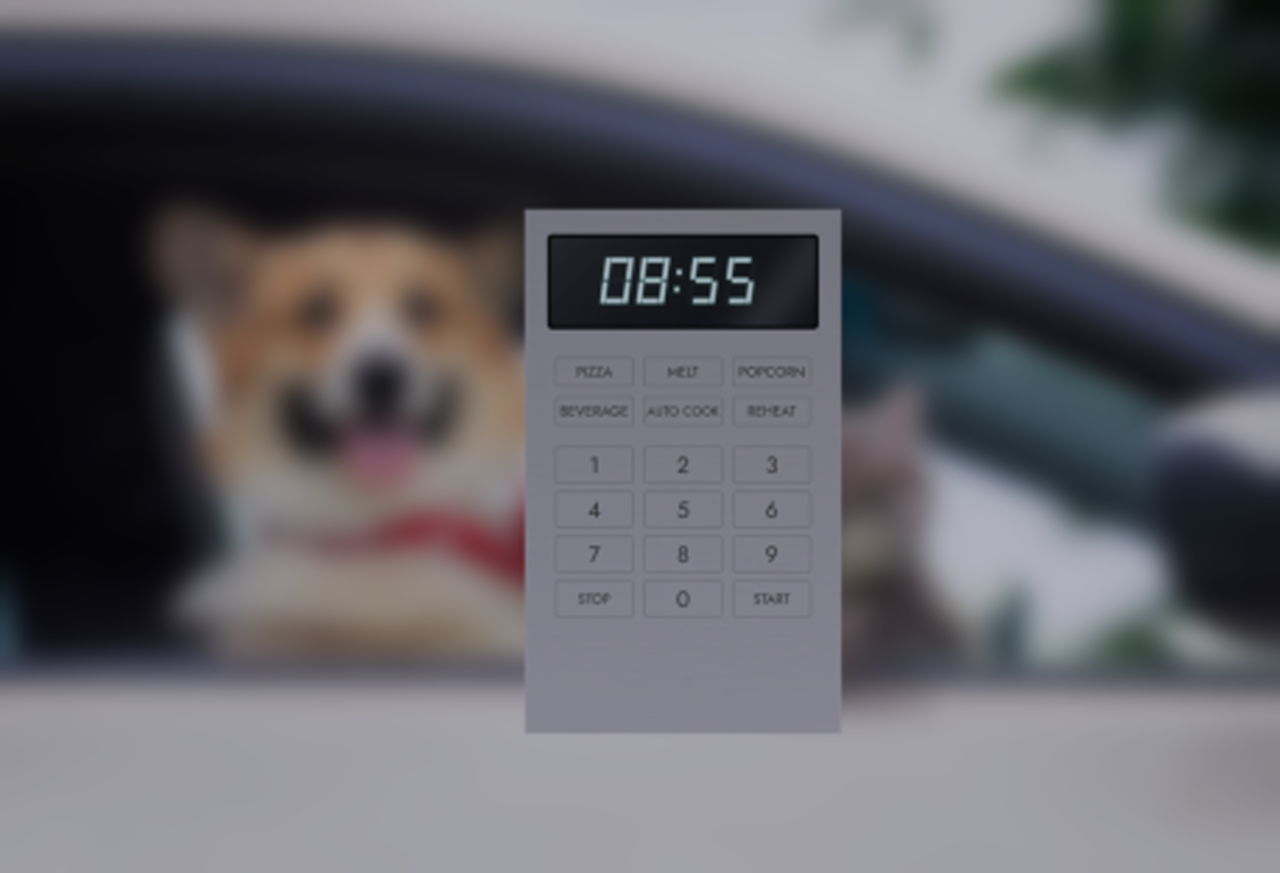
8 h 55 min
